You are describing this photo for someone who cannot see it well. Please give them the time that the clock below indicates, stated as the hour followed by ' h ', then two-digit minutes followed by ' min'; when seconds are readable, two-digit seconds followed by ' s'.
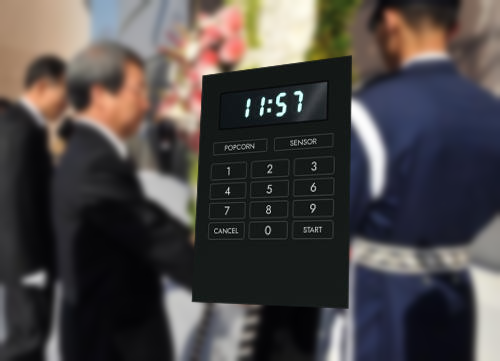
11 h 57 min
